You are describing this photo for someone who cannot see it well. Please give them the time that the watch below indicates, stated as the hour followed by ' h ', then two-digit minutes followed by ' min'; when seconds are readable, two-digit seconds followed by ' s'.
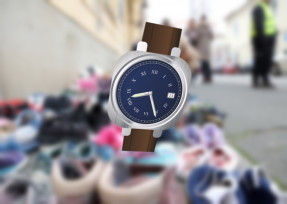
8 h 26 min
